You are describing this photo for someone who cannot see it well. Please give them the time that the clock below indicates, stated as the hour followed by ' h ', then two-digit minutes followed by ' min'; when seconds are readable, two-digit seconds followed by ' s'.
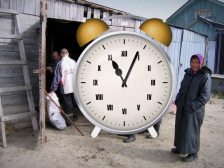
11 h 04 min
